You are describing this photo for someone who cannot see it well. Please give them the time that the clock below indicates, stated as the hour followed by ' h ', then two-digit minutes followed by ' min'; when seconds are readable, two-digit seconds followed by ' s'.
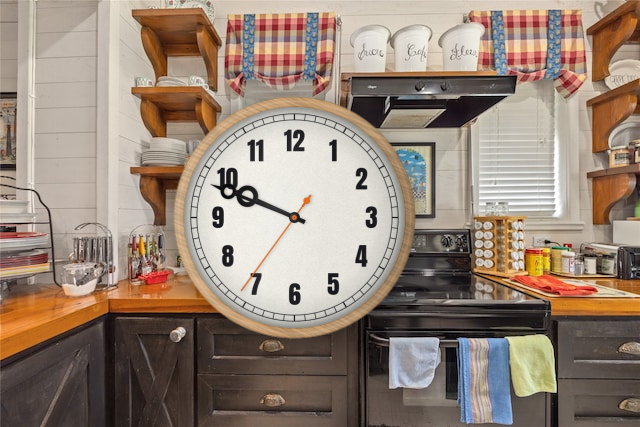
9 h 48 min 36 s
